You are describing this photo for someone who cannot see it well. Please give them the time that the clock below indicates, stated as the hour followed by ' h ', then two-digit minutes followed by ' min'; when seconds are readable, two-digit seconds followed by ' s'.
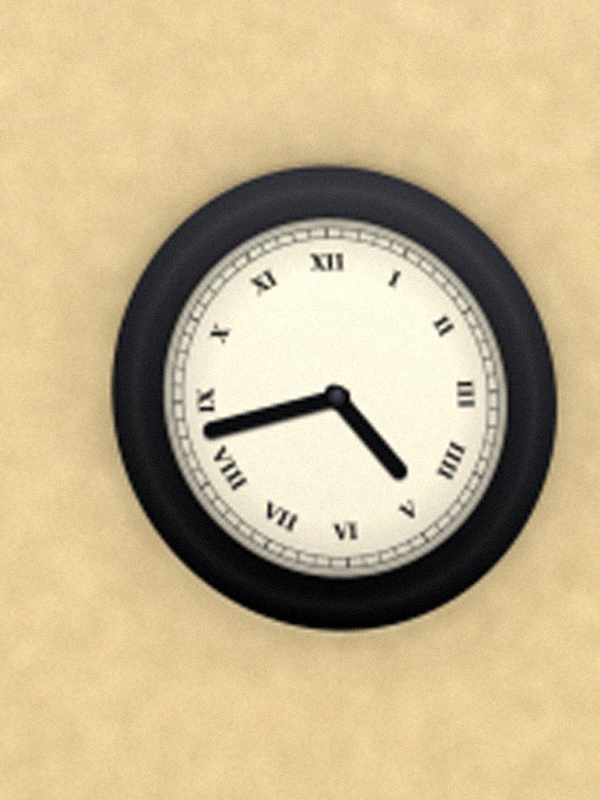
4 h 43 min
